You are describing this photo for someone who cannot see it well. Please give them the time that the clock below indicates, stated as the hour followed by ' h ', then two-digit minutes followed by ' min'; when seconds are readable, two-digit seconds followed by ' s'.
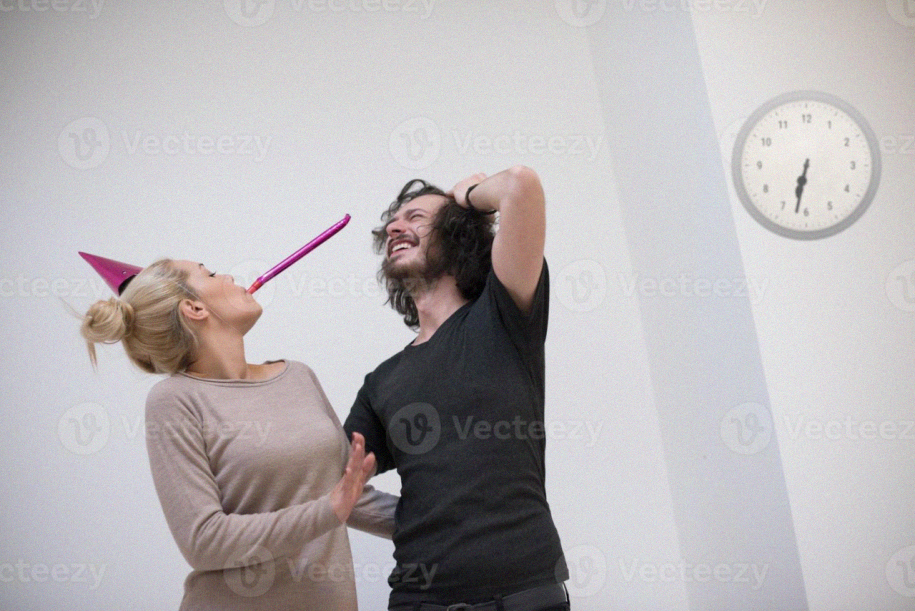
6 h 32 min
